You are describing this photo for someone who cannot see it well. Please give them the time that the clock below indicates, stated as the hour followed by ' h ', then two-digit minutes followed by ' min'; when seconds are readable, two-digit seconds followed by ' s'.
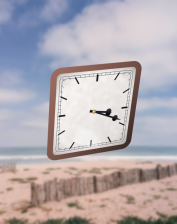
3 h 19 min
